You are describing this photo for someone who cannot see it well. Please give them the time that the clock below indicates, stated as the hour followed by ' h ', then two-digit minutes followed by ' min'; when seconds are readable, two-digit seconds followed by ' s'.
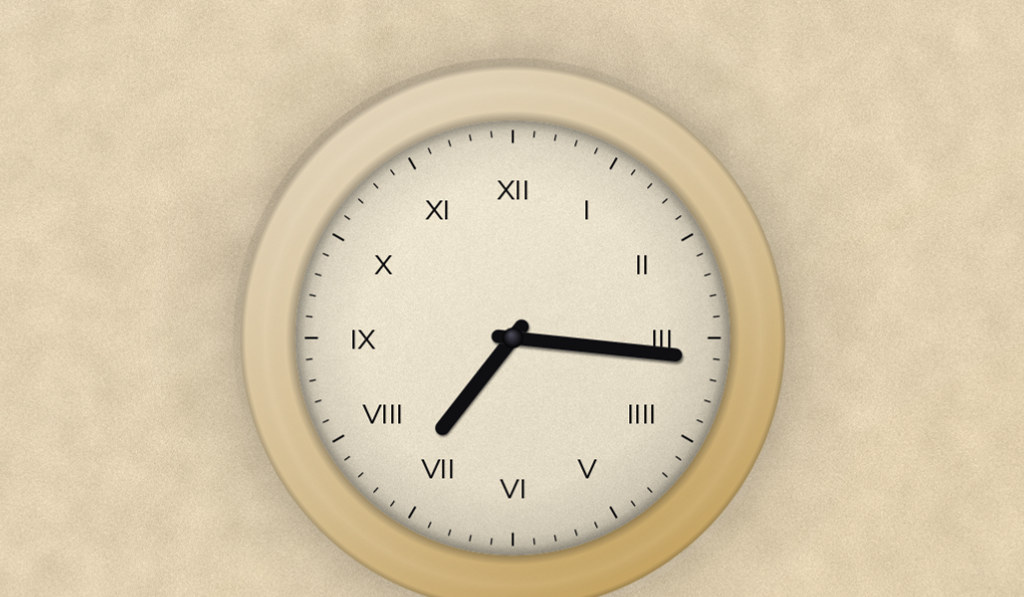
7 h 16 min
